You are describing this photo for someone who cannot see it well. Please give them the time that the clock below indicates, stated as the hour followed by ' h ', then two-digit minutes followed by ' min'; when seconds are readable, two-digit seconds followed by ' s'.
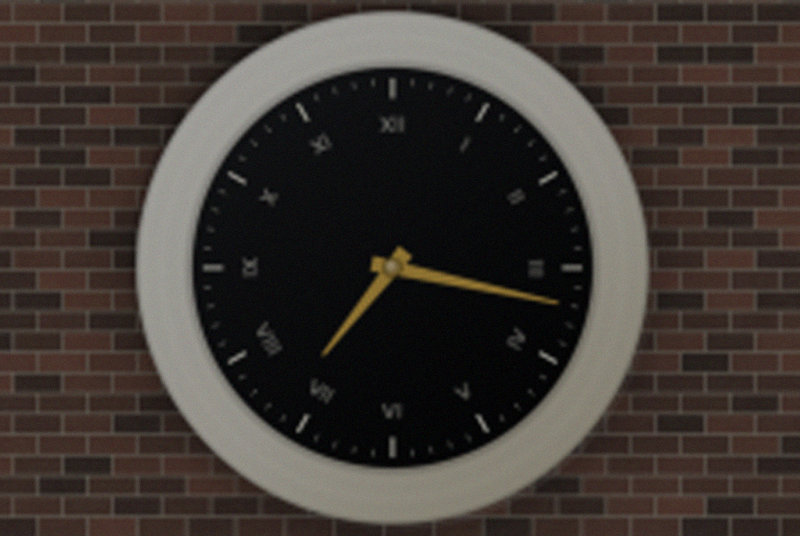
7 h 17 min
